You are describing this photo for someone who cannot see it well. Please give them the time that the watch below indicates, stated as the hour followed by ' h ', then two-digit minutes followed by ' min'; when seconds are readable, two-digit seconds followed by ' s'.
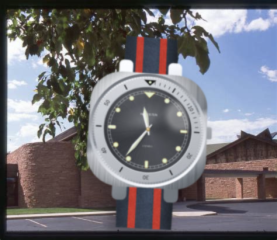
11 h 36 min
